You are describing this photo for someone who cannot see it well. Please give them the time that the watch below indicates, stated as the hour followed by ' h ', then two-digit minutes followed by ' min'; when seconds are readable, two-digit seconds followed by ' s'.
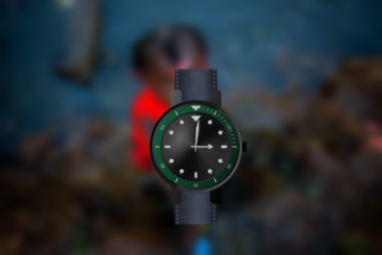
3 h 01 min
